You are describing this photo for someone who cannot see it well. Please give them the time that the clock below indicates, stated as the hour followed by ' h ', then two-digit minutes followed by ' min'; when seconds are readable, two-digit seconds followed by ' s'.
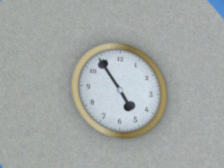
4 h 54 min
